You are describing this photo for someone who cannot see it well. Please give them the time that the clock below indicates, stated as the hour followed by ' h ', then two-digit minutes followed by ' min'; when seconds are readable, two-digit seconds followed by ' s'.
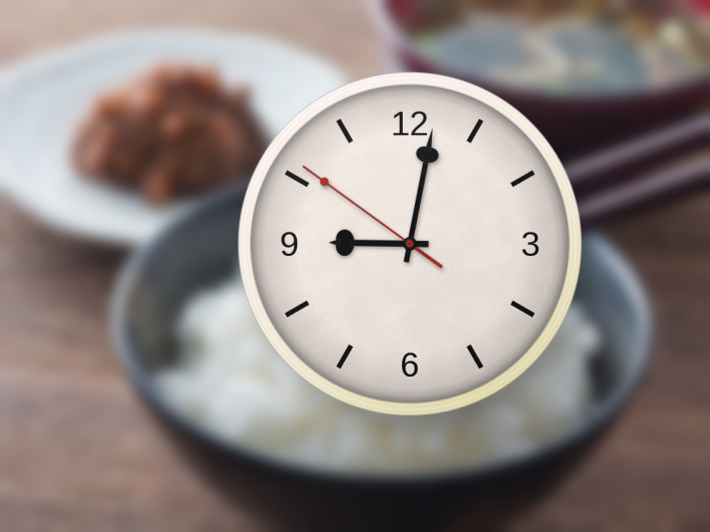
9 h 01 min 51 s
